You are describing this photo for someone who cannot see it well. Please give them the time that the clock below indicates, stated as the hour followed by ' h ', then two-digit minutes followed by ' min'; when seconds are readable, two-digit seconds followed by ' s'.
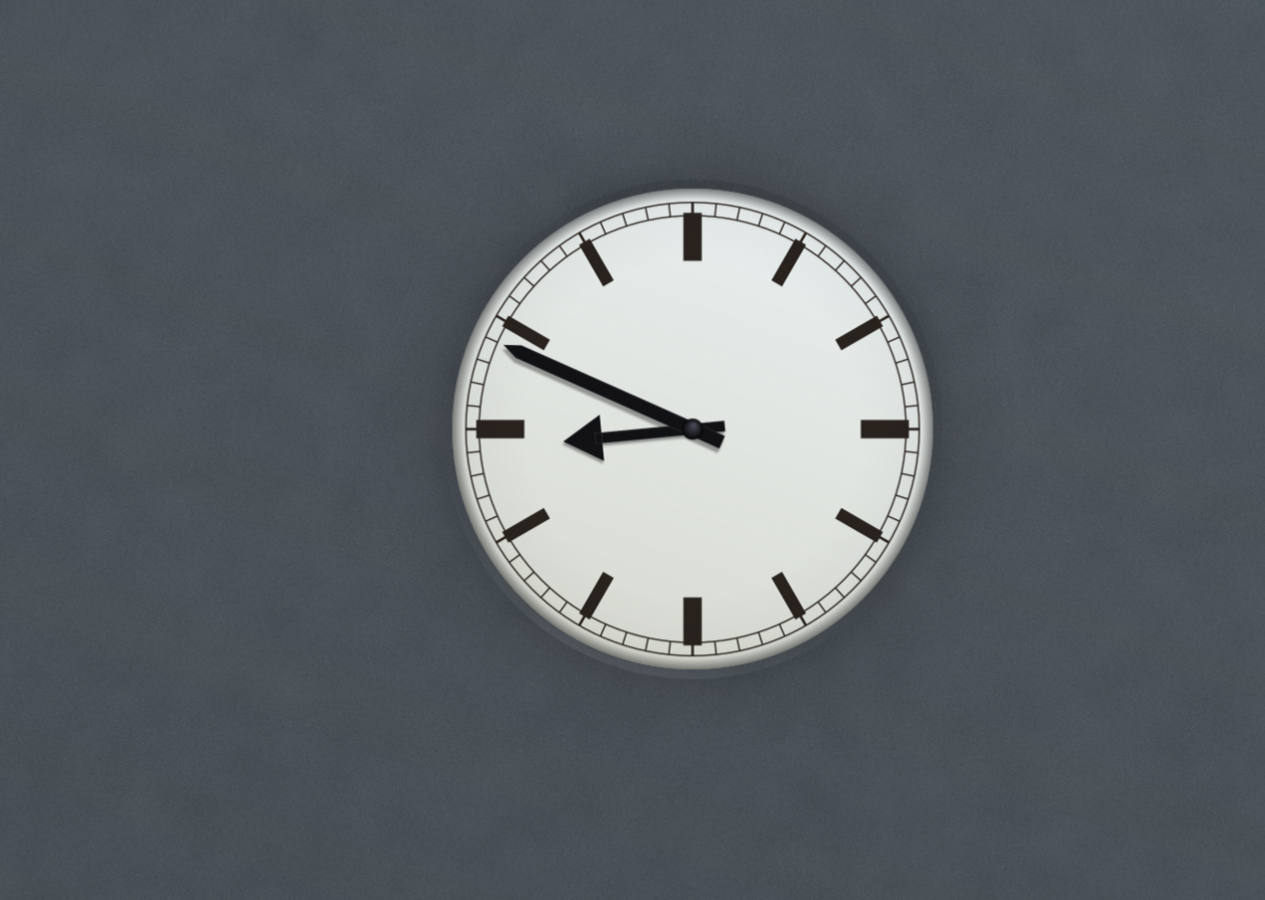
8 h 49 min
